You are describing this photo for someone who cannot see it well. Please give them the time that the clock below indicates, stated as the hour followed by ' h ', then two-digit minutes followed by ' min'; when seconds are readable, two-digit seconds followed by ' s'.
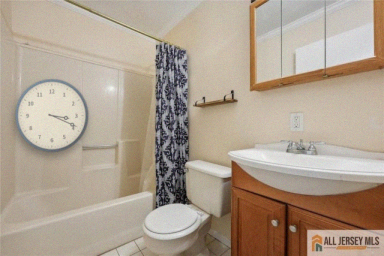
3 h 19 min
